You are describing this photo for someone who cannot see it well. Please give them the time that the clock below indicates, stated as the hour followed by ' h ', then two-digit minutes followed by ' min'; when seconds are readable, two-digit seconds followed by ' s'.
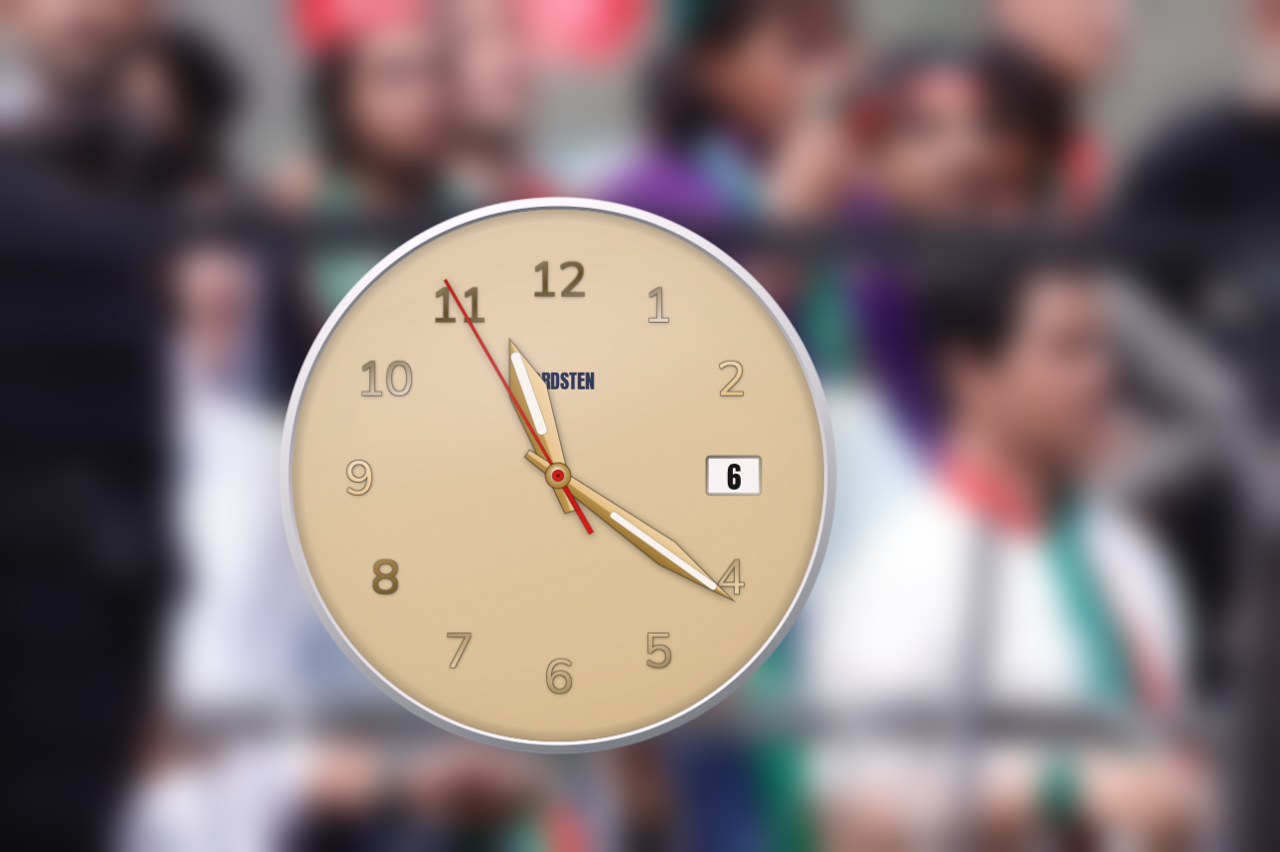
11 h 20 min 55 s
